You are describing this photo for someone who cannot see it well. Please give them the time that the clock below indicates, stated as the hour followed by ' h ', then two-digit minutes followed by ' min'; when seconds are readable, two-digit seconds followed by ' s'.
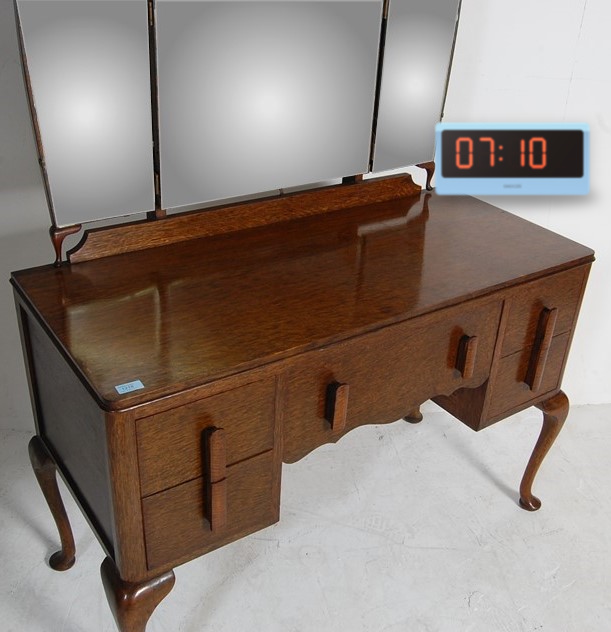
7 h 10 min
